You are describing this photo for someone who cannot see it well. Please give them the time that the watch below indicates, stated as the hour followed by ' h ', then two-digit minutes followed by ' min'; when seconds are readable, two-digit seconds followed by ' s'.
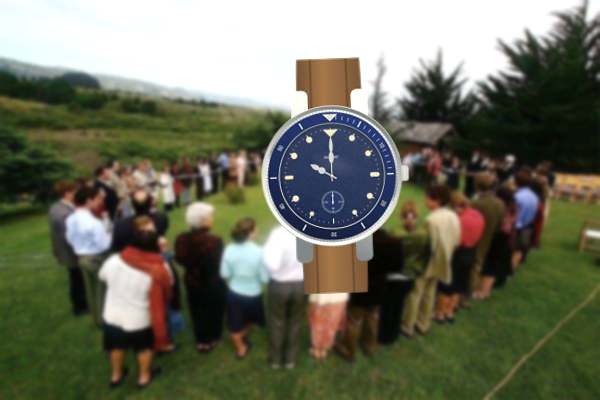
10 h 00 min
